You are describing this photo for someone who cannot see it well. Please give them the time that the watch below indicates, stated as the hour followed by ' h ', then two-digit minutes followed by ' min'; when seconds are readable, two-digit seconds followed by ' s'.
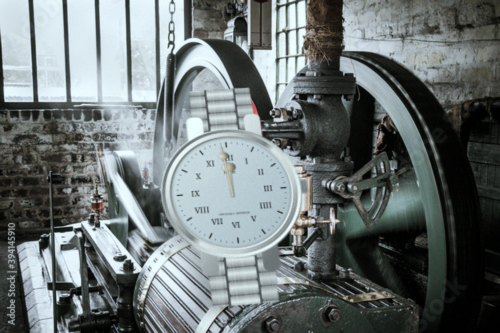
11 h 59 min
